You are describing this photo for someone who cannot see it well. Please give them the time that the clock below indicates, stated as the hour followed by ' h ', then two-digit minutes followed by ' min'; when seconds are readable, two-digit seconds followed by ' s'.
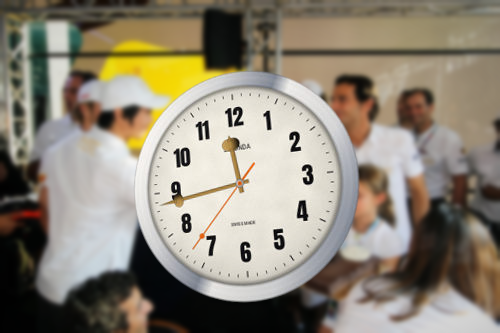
11 h 43 min 37 s
